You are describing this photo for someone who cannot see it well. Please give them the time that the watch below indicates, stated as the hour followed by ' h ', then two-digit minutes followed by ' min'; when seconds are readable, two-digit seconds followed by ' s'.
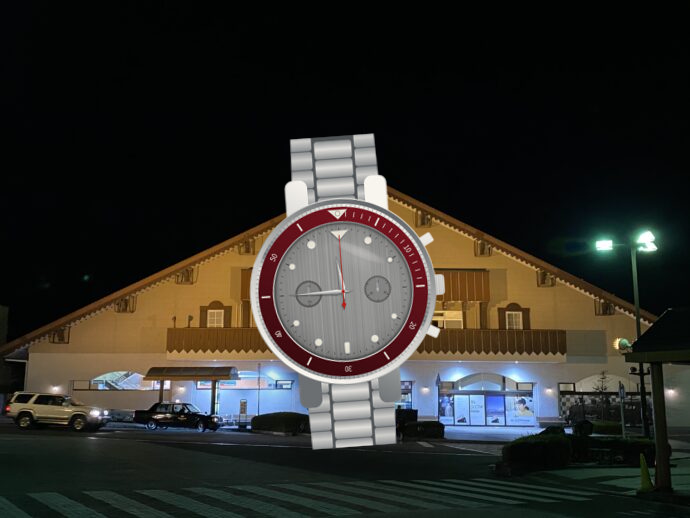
11 h 45 min
